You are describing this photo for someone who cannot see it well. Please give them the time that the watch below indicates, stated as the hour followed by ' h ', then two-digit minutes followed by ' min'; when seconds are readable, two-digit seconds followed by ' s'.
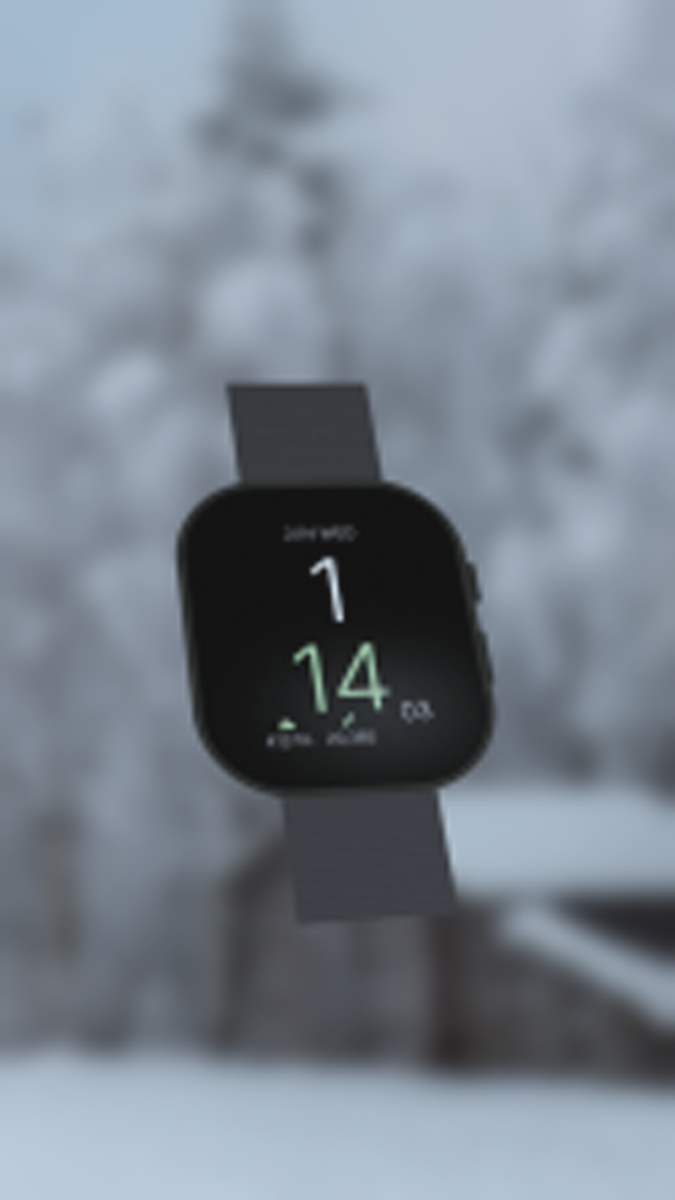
1 h 14 min
